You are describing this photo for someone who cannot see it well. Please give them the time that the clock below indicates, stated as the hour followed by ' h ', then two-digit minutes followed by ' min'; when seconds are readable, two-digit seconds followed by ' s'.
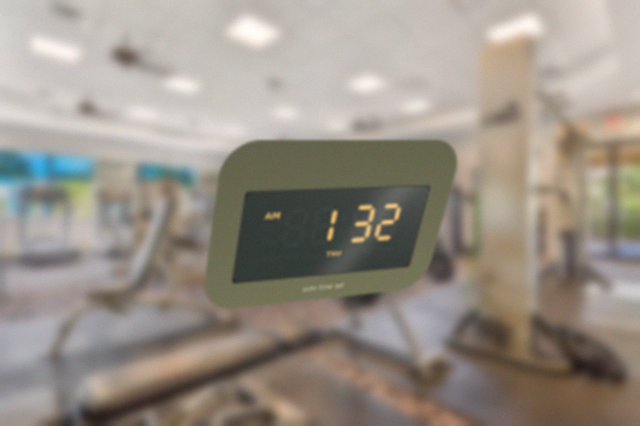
1 h 32 min
